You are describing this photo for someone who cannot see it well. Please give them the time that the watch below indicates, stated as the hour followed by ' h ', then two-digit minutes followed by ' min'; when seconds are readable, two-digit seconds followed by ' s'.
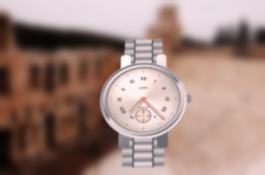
7 h 23 min
